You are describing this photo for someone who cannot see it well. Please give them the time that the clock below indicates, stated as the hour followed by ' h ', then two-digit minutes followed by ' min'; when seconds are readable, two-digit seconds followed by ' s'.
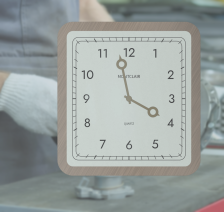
3 h 58 min
